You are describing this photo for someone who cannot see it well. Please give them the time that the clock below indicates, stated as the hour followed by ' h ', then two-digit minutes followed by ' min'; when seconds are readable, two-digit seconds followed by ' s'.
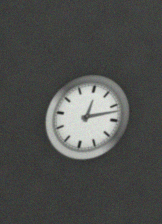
12 h 12 min
